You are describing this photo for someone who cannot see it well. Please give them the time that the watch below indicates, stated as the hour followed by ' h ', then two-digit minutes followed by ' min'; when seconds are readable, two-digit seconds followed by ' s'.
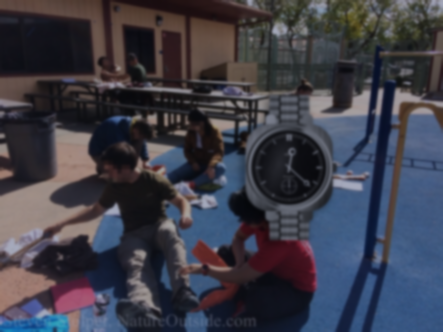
12 h 22 min
